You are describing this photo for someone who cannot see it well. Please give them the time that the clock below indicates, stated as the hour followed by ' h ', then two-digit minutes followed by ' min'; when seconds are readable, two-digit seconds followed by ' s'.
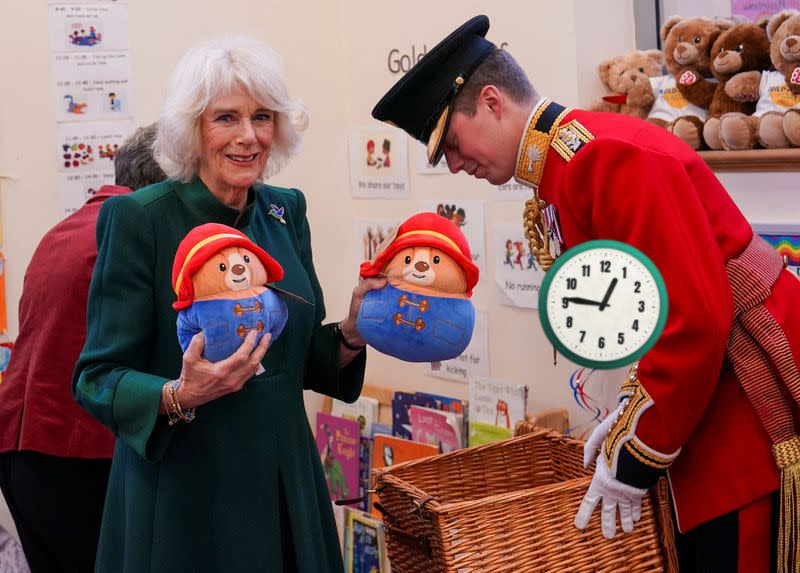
12 h 46 min
